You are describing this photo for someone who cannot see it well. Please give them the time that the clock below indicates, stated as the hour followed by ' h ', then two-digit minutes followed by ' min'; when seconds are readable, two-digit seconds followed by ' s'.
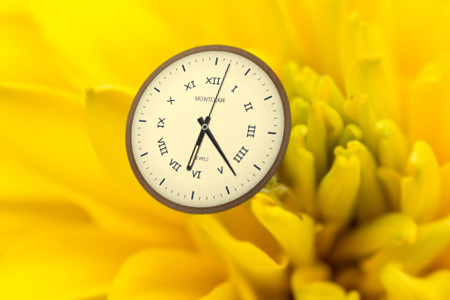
6 h 23 min 02 s
